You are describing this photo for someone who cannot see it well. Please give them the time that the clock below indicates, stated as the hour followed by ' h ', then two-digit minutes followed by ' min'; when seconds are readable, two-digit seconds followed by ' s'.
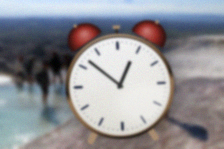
12 h 52 min
